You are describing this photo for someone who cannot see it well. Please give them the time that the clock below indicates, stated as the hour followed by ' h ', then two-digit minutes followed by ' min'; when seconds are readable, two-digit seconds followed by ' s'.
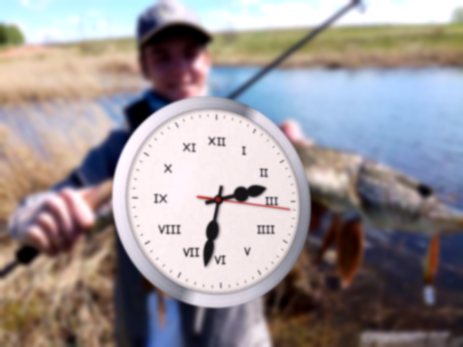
2 h 32 min 16 s
